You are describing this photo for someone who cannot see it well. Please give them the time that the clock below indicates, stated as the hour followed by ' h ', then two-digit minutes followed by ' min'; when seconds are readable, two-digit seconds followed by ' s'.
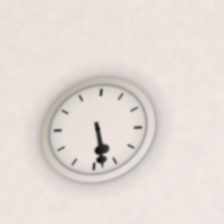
5 h 28 min
